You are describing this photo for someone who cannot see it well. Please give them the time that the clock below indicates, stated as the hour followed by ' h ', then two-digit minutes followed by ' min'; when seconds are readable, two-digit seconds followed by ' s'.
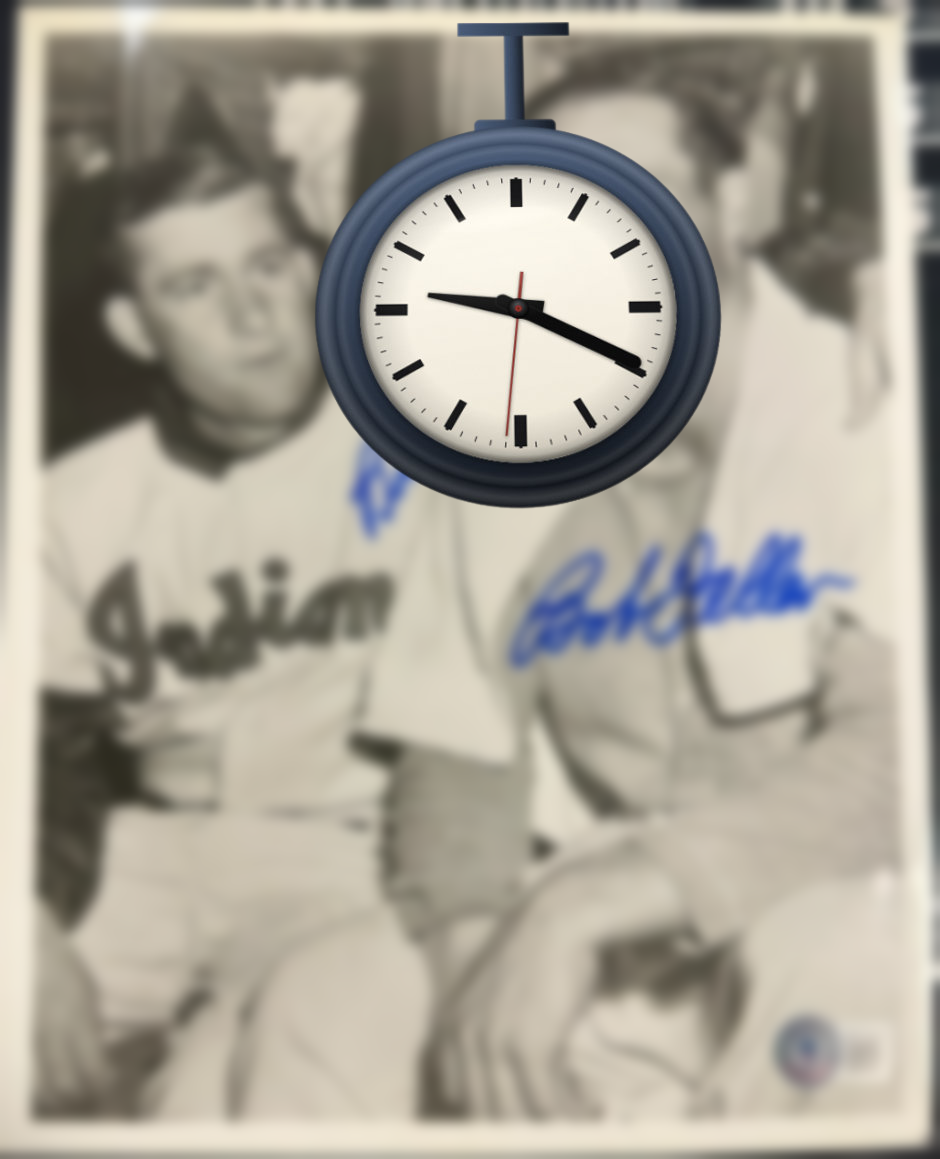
9 h 19 min 31 s
